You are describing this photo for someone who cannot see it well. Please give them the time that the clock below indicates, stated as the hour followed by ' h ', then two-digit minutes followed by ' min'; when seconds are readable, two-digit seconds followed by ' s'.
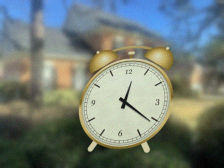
12 h 21 min
